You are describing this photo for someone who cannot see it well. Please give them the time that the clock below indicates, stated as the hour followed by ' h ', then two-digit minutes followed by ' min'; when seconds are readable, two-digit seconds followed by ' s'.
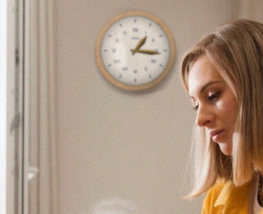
1 h 16 min
